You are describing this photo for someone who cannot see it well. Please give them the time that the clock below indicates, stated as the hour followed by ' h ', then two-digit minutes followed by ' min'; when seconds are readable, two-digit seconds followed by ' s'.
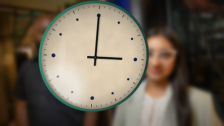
3 h 00 min
